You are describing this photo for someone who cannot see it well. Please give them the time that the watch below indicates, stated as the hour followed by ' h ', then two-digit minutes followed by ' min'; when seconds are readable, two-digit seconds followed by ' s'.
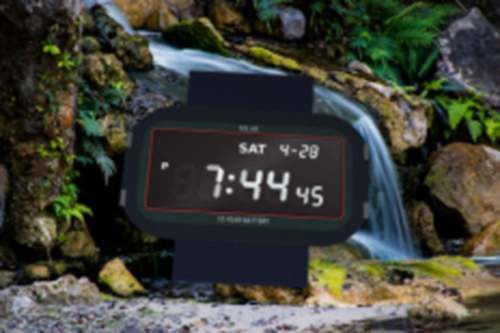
7 h 44 min 45 s
